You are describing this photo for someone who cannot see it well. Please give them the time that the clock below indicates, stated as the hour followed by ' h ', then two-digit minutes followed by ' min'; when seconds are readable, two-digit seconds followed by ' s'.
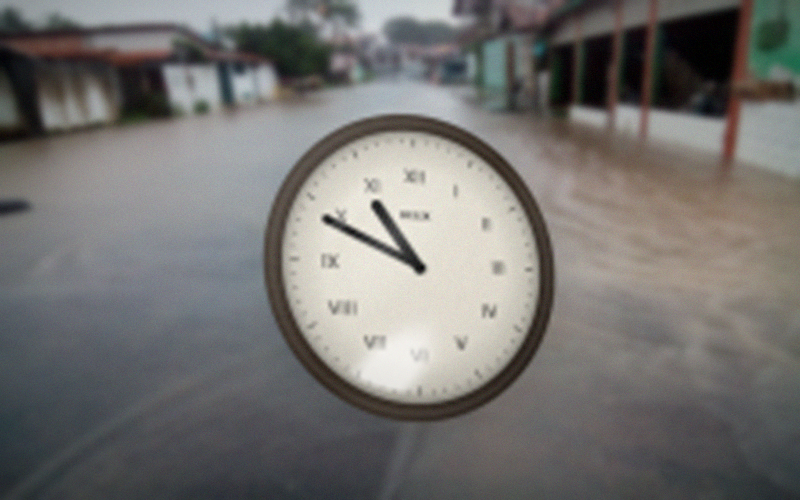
10 h 49 min
